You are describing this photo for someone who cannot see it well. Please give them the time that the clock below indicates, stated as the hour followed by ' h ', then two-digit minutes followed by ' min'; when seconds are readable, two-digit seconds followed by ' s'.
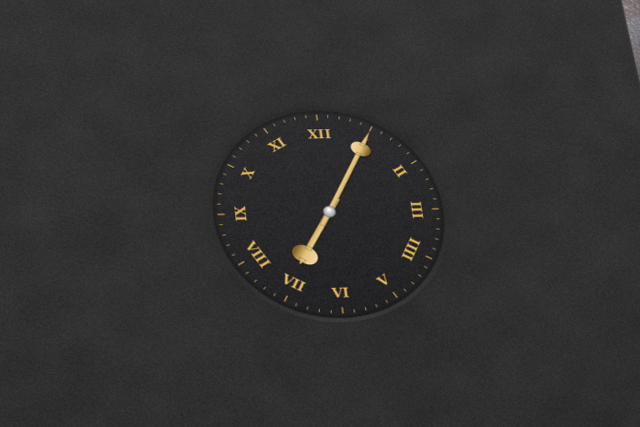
7 h 05 min
